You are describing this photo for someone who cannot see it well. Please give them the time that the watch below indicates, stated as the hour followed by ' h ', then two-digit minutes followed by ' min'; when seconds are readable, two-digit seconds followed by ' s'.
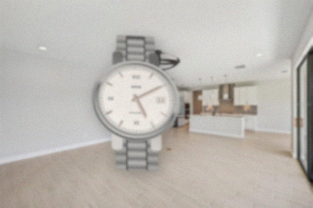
5 h 10 min
